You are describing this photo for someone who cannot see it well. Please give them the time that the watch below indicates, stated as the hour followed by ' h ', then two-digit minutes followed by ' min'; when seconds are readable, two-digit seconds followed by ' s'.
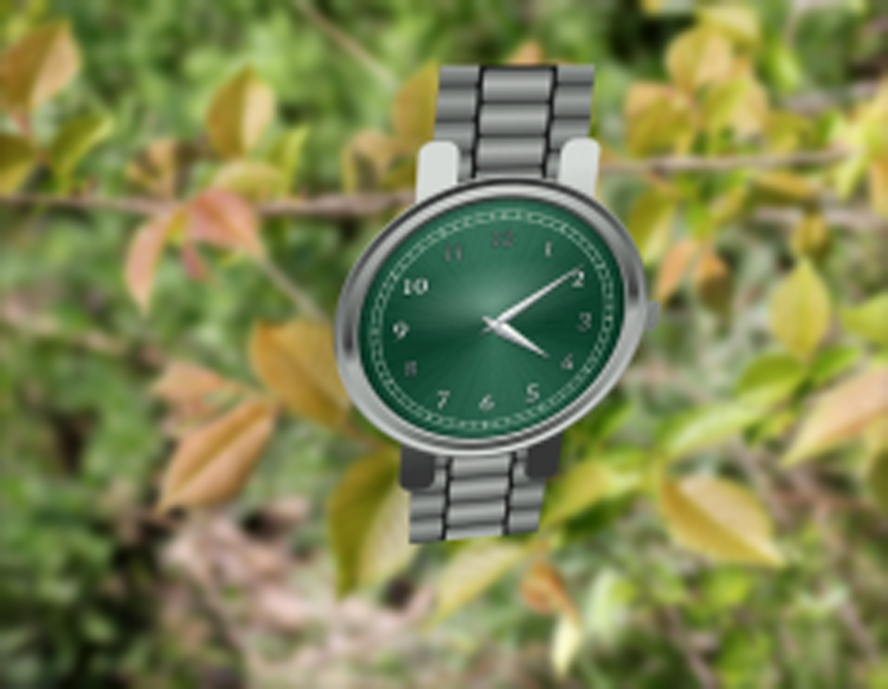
4 h 09 min
